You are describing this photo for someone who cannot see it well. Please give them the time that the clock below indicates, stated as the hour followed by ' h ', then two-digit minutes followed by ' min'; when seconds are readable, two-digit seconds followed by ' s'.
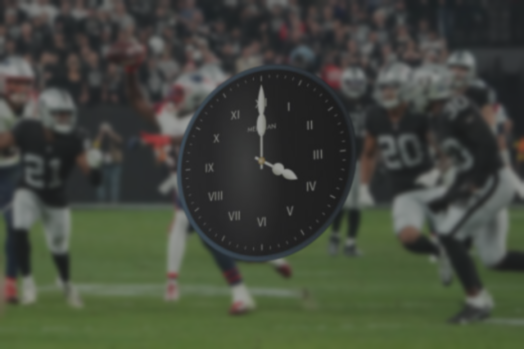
4 h 00 min
